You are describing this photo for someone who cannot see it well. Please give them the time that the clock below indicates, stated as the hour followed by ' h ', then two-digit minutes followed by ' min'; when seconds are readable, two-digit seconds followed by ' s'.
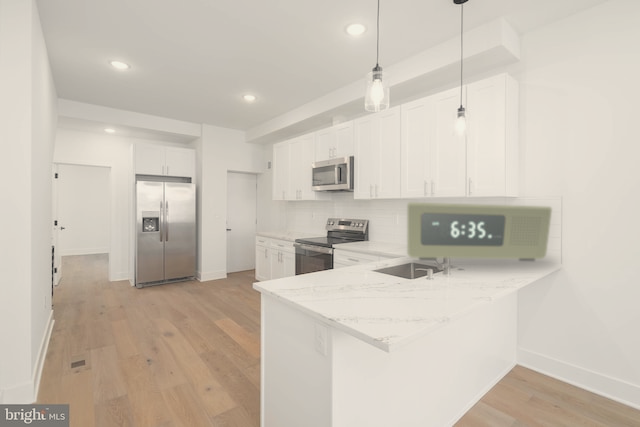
6 h 35 min
